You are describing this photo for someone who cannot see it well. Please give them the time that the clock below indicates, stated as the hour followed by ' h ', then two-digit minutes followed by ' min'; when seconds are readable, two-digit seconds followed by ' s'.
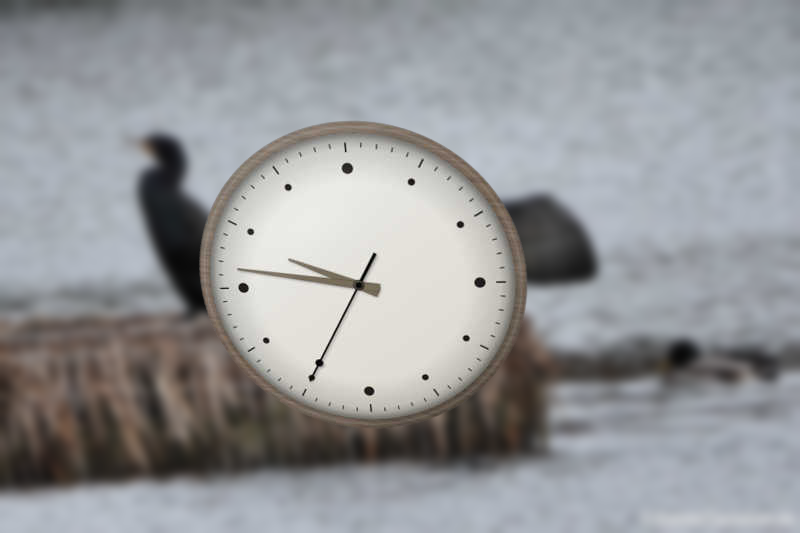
9 h 46 min 35 s
